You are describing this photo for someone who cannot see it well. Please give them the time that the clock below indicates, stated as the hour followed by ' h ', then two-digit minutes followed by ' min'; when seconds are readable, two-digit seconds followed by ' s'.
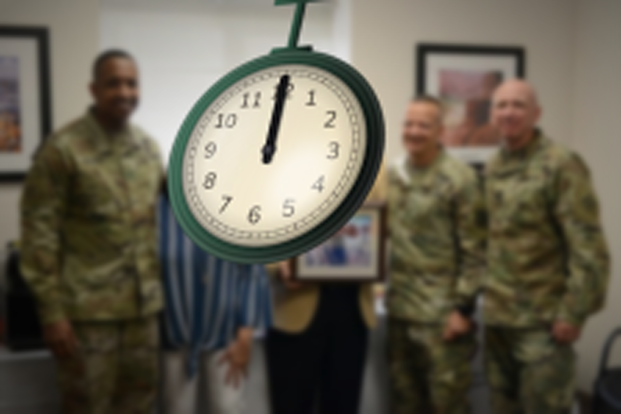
12 h 00 min
